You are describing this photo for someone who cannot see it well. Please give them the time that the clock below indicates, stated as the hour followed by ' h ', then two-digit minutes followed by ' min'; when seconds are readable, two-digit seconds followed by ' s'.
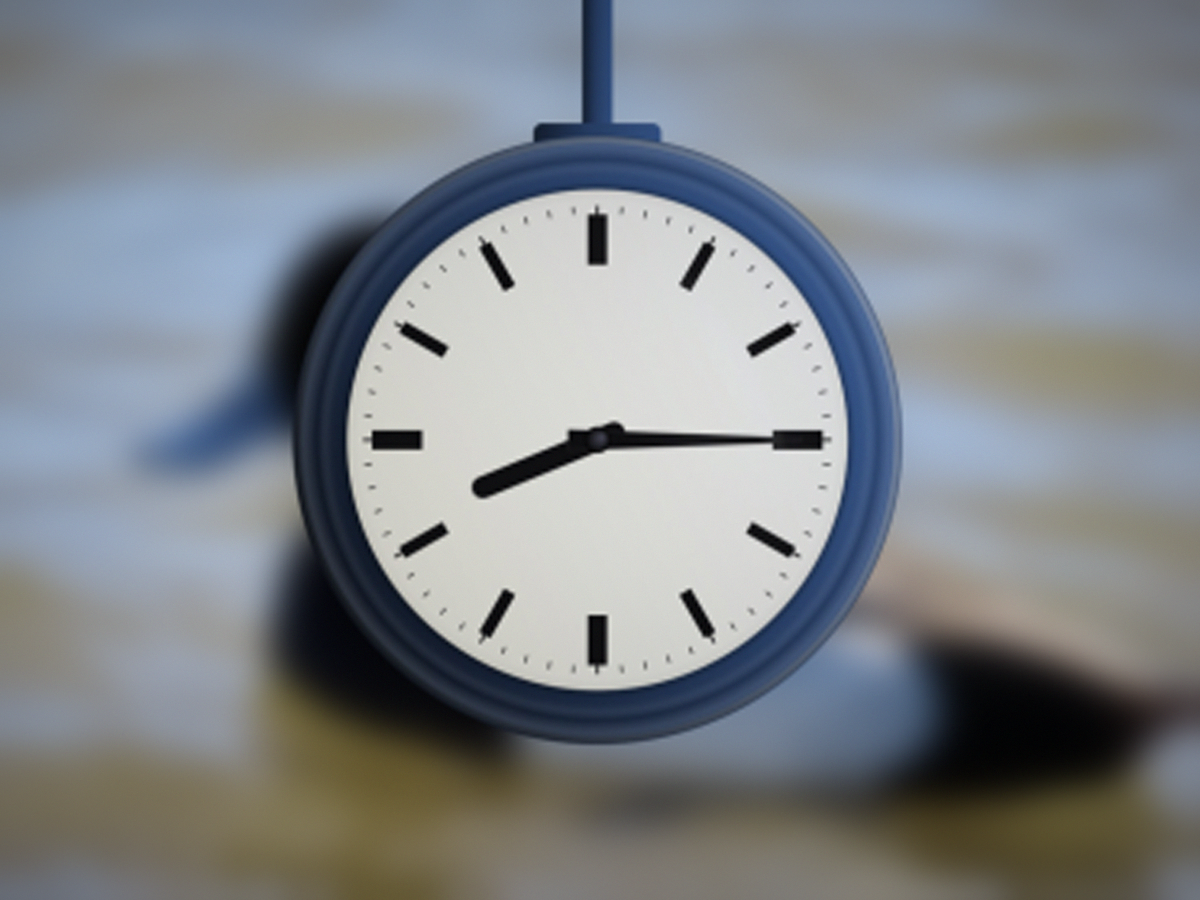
8 h 15 min
